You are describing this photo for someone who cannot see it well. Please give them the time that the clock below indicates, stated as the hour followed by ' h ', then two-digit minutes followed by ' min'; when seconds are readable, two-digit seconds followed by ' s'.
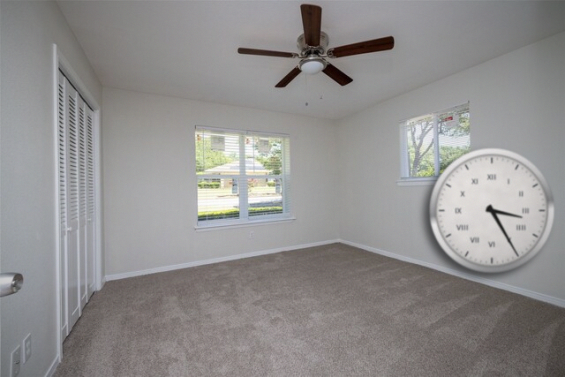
3 h 25 min
